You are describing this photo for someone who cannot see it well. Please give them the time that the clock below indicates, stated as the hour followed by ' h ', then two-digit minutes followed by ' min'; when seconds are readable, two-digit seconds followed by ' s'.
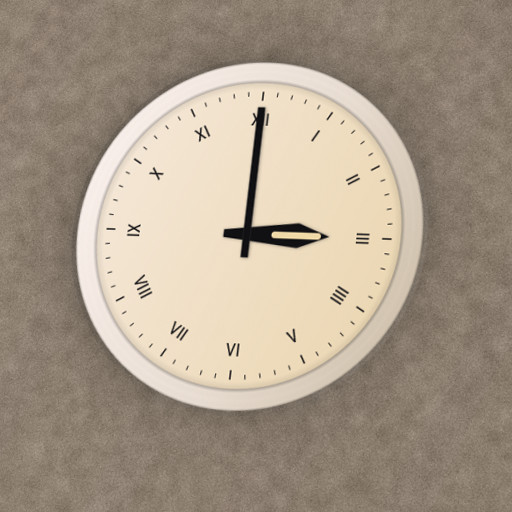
3 h 00 min
